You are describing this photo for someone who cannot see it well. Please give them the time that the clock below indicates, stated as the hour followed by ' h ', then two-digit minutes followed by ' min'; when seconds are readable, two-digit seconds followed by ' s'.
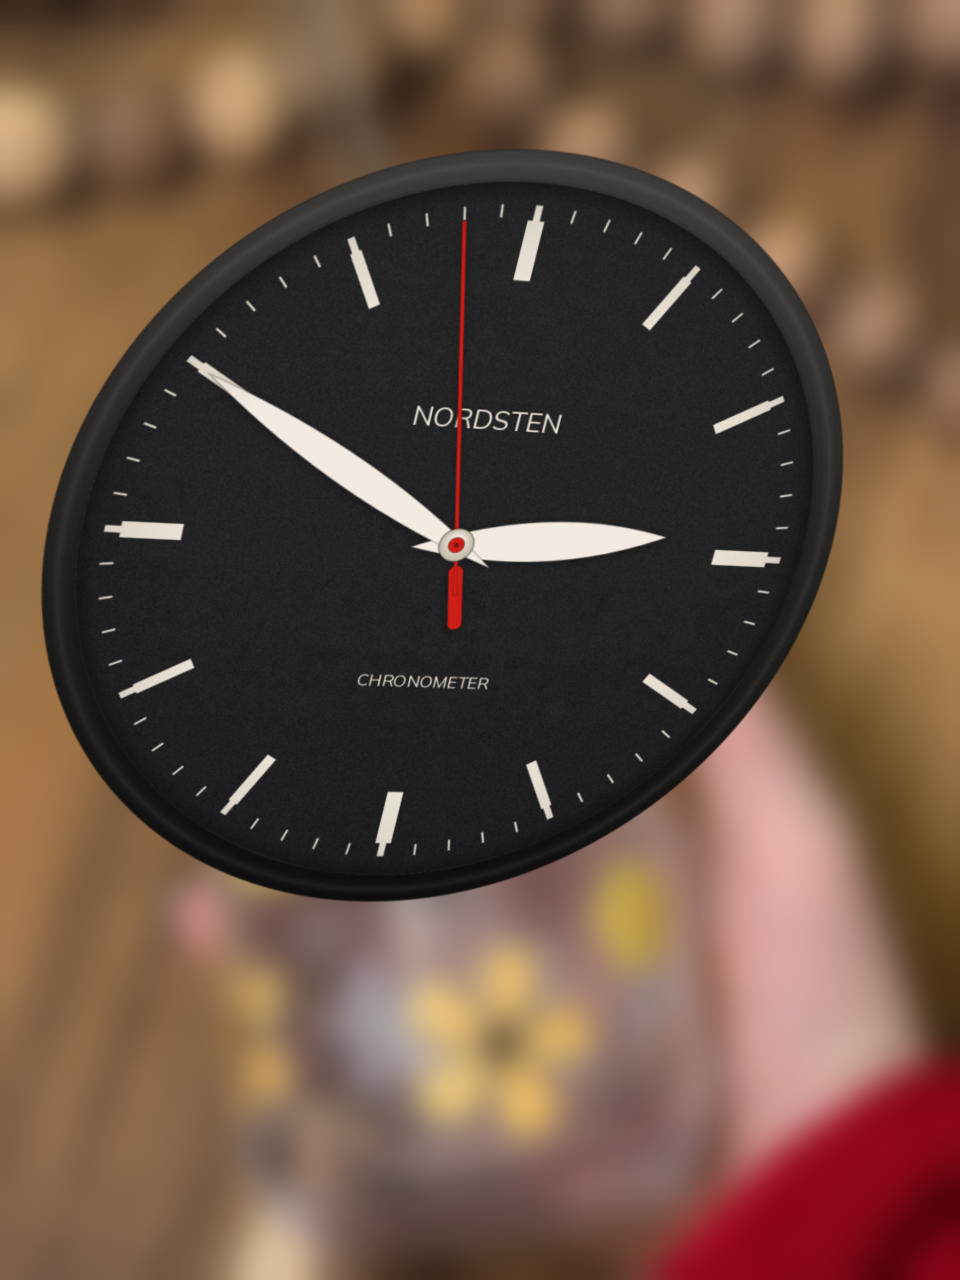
2 h 49 min 58 s
